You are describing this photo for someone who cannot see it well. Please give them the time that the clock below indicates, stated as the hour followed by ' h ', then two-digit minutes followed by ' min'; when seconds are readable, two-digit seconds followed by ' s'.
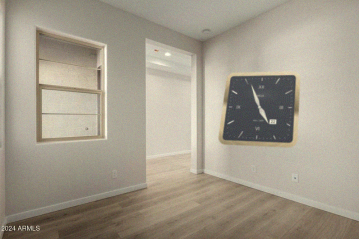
4 h 56 min
